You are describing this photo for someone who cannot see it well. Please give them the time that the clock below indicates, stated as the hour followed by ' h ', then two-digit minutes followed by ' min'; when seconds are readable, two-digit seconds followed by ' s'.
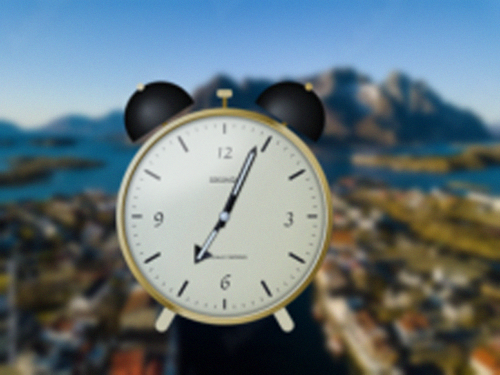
7 h 04 min
